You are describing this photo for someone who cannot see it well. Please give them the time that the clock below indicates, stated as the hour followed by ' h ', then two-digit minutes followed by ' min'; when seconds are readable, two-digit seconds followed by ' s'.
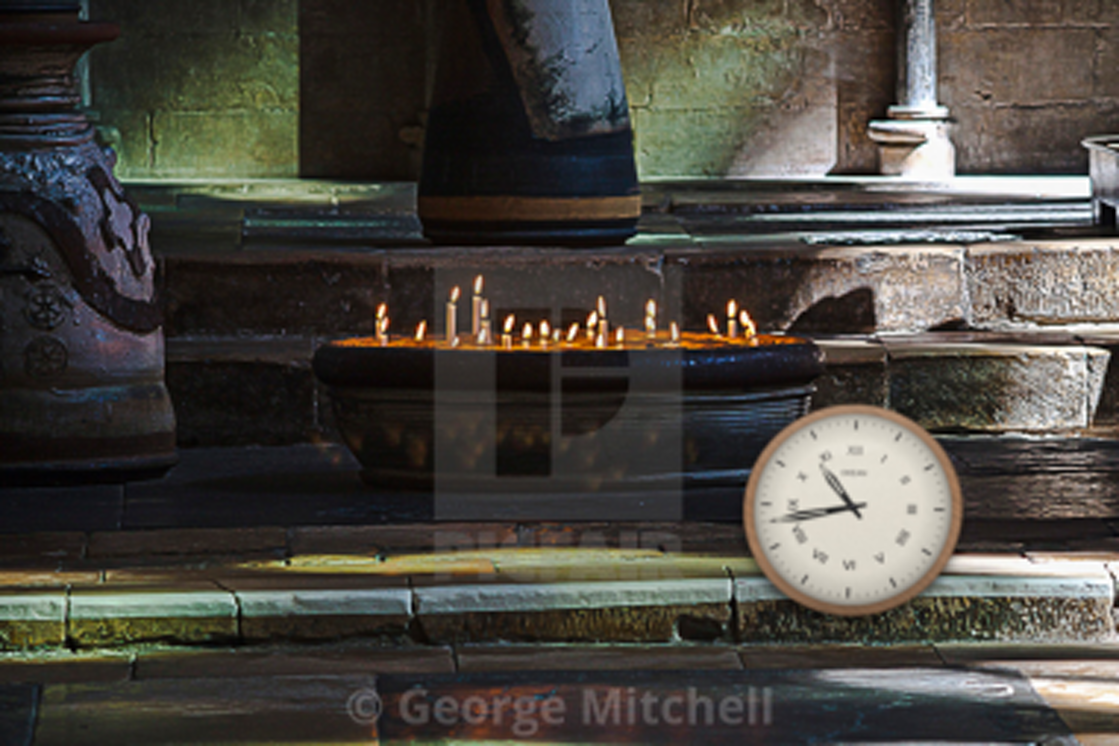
10 h 43 min
